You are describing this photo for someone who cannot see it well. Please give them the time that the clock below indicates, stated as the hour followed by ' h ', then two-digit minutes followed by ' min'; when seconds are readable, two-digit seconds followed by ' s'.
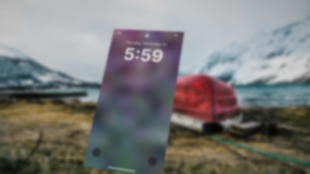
5 h 59 min
